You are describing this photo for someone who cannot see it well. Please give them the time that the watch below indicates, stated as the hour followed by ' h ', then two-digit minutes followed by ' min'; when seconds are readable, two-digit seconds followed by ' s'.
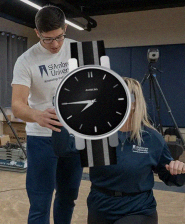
7 h 45 min
